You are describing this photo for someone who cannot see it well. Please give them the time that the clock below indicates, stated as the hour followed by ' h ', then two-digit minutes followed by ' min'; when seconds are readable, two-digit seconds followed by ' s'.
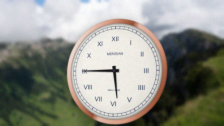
5 h 45 min
